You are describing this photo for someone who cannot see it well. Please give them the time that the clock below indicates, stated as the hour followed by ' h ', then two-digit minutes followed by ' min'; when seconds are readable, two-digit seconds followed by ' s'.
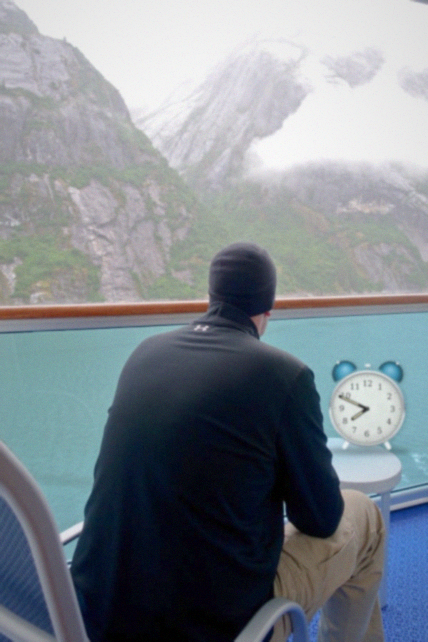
7 h 49 min
